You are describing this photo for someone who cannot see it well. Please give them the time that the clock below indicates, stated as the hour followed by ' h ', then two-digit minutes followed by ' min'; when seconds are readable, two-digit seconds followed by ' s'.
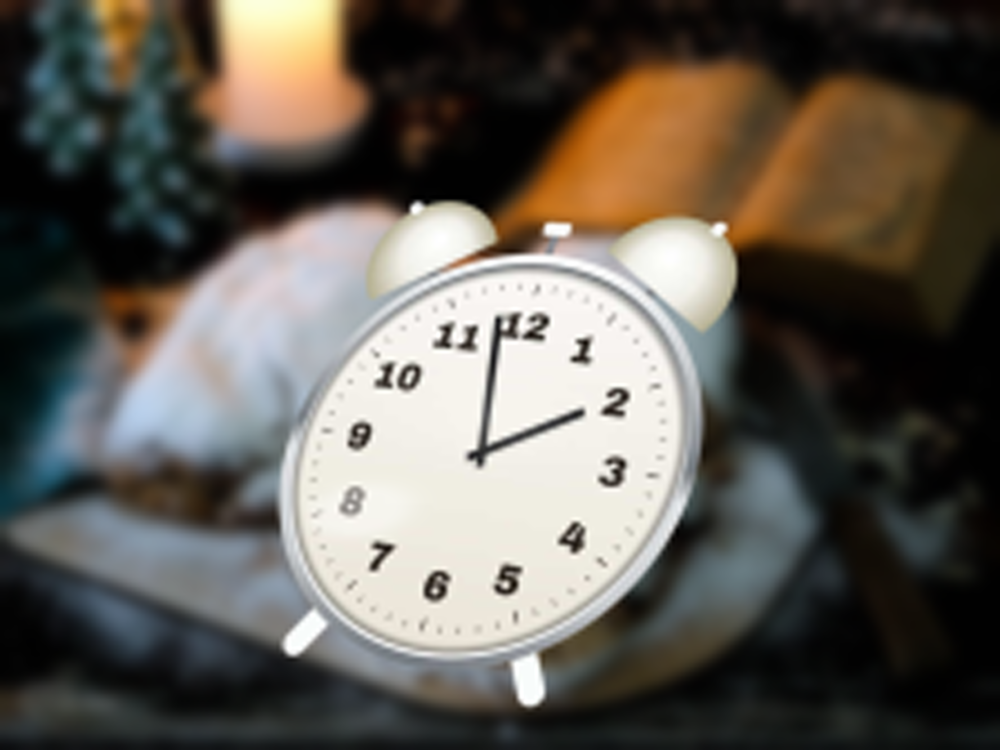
1 h 58 min
